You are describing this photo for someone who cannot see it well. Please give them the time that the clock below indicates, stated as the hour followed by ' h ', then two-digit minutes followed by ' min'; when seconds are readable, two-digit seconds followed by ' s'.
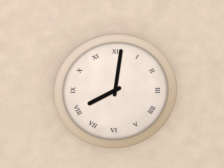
8 h 01 min
